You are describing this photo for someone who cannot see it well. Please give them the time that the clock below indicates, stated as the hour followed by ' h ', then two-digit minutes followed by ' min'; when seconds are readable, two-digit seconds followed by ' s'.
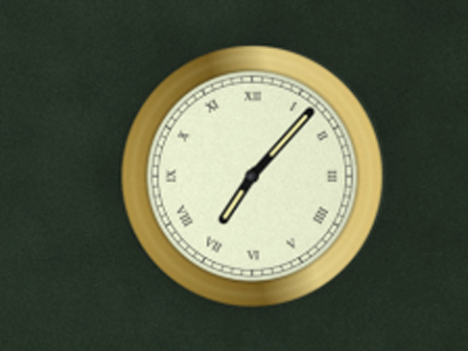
7 h 07 min
